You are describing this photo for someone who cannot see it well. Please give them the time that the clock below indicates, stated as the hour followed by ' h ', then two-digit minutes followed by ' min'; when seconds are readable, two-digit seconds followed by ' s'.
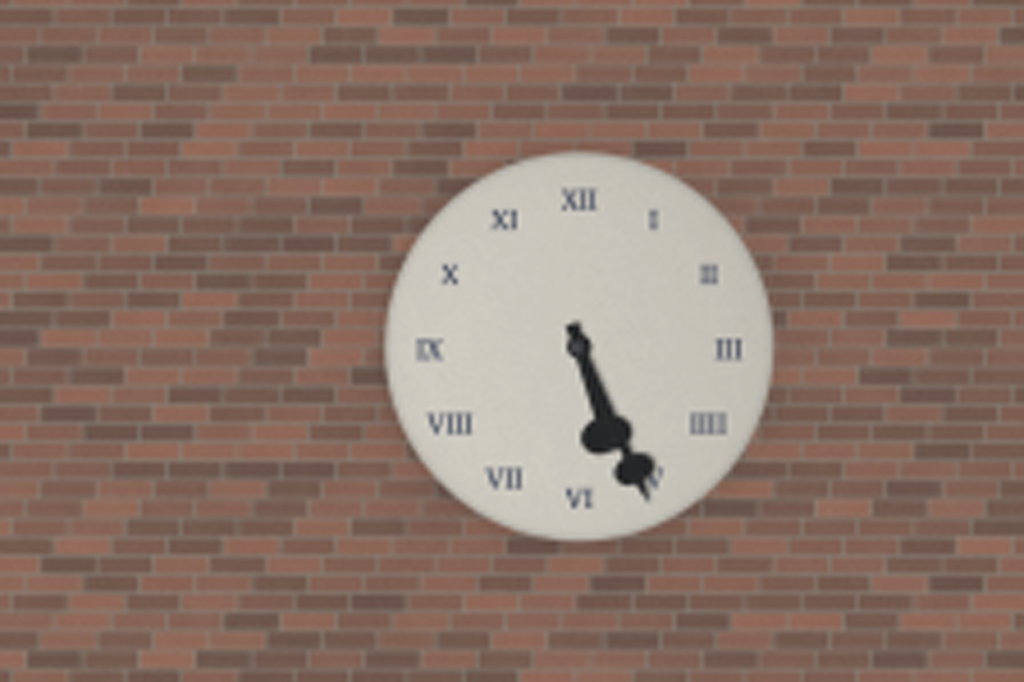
5 h 26 min
